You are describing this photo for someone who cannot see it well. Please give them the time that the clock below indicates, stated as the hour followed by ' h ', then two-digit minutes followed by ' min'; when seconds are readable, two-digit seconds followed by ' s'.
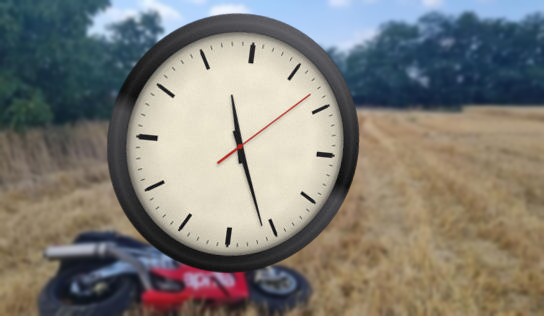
11 h 26 min 08 s
